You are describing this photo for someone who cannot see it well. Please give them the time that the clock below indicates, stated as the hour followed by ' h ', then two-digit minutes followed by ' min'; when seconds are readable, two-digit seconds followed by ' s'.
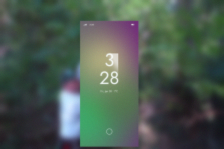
3 h 28 min
